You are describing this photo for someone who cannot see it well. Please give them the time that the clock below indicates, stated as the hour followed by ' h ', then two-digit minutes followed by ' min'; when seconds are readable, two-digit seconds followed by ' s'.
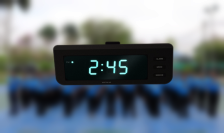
2 h 45 min
